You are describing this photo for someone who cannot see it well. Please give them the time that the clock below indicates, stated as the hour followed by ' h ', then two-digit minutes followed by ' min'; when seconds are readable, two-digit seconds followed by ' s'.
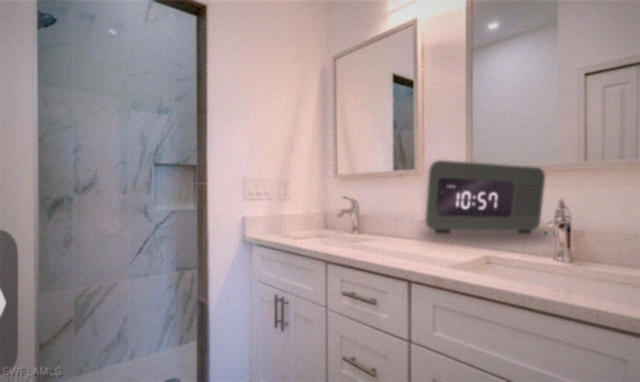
10 h 57 min
